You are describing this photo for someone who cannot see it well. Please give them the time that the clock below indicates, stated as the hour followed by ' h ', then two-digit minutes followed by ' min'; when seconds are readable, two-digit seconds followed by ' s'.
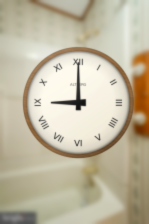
9 h 00 min
